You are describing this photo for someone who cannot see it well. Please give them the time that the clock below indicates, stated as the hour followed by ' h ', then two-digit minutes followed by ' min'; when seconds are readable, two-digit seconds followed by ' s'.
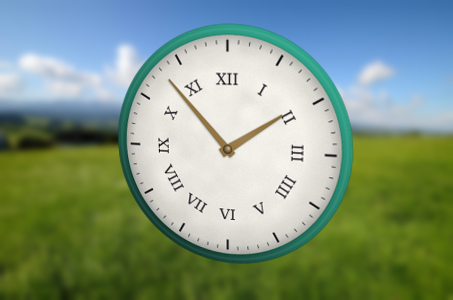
1 h 53 min
